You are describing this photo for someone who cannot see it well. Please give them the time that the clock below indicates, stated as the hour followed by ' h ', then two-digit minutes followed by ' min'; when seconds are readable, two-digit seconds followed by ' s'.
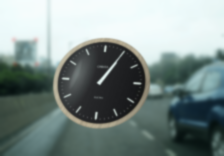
1 h 05 min
